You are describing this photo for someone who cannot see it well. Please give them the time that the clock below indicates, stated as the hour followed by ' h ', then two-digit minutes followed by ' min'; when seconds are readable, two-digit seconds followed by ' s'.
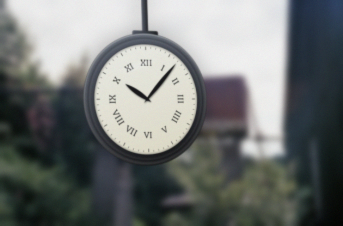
10 h 07 min
